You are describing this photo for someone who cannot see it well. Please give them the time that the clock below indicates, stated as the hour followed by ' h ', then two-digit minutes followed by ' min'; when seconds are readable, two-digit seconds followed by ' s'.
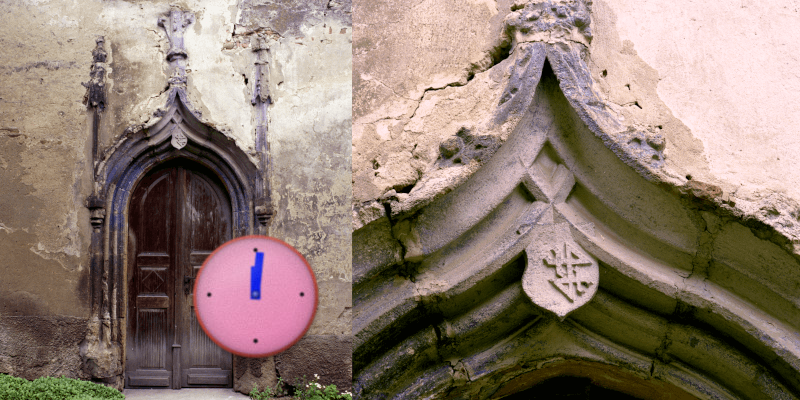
12 h 01 min
